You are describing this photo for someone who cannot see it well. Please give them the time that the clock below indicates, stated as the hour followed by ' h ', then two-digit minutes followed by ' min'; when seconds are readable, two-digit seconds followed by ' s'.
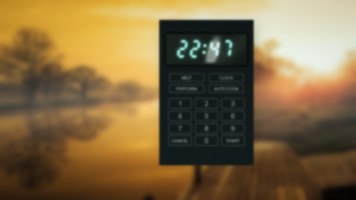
22 h 47 min
